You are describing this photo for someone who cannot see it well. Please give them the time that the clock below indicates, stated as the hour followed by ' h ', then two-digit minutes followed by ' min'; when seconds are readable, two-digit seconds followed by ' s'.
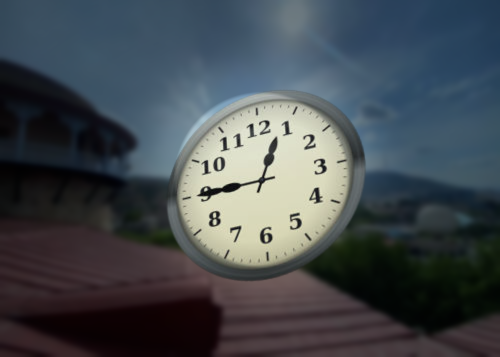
12 h 45 min
